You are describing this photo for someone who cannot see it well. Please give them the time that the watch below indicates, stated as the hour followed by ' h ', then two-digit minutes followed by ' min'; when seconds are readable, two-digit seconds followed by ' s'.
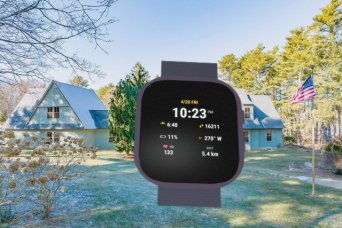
10 h 23 min
